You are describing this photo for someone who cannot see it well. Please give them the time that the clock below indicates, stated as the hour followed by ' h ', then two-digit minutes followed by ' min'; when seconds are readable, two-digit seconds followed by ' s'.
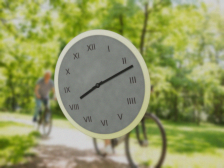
8 h 12 min
